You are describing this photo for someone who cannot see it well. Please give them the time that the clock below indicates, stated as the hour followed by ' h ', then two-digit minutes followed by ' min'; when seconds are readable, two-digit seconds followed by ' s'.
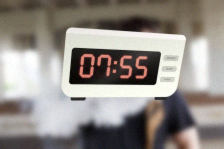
7 h 55 min
